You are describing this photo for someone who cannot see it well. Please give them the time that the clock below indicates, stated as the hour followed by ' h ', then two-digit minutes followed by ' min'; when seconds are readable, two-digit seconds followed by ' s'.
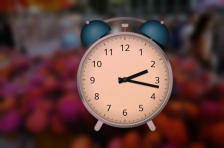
2 h 17 min
